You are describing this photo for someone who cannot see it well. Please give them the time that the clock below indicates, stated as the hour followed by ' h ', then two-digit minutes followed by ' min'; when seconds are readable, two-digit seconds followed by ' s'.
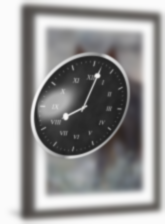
8 h 02 min
